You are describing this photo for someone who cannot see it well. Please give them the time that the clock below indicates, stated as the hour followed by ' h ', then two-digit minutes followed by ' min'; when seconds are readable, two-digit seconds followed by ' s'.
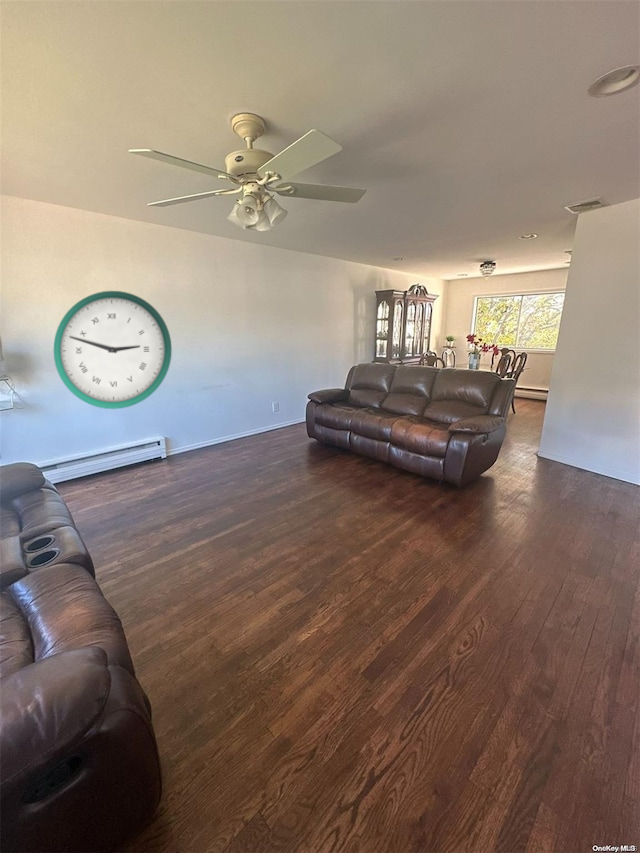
2 h 48 min
